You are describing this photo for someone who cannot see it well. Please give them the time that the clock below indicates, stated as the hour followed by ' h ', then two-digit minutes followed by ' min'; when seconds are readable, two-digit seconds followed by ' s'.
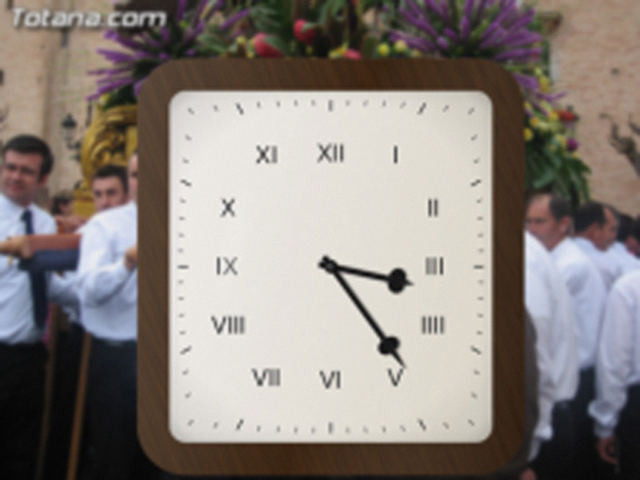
3 h 24 min
